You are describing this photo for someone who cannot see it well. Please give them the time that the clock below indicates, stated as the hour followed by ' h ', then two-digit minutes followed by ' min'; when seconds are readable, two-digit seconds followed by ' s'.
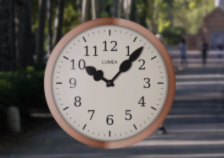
10 h 07 min
